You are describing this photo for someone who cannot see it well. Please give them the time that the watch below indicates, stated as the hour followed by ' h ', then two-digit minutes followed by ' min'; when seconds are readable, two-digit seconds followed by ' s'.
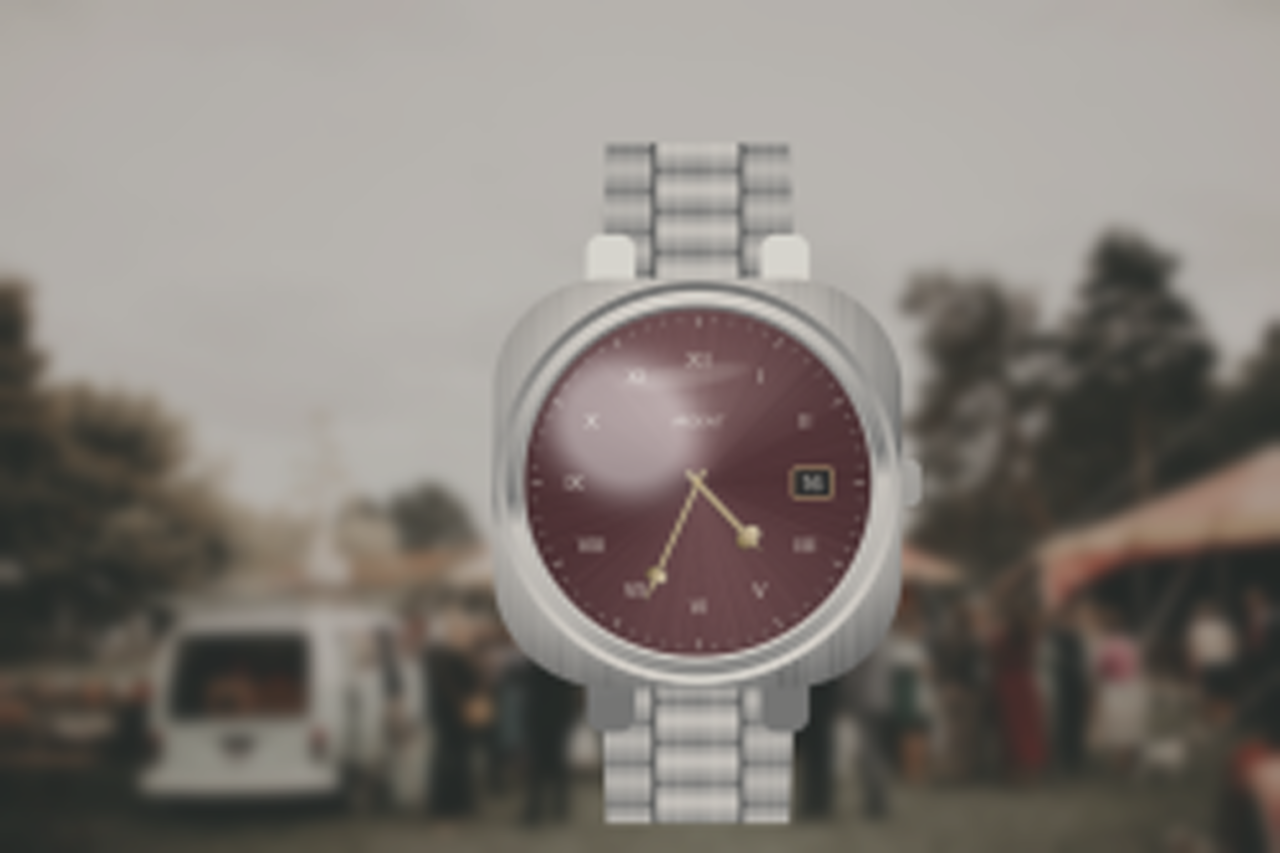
4 h 34 min
